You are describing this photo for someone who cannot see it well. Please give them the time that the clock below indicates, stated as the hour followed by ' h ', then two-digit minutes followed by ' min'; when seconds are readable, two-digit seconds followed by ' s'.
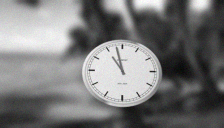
10 h 58 min
